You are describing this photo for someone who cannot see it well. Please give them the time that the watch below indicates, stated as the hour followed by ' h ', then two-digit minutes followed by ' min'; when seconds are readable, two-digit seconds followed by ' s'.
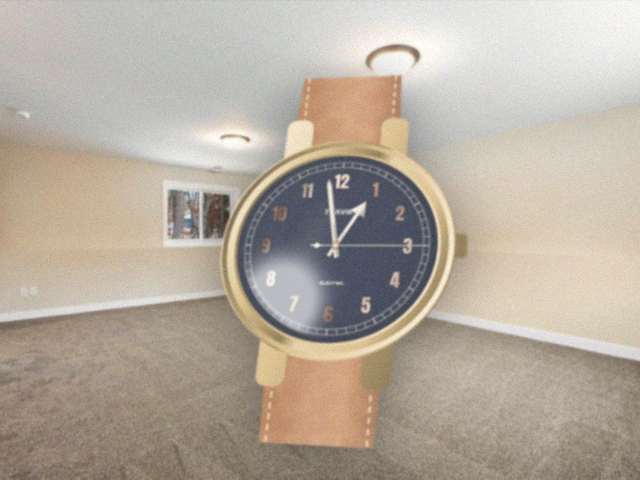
12 h 58 min 15 s
